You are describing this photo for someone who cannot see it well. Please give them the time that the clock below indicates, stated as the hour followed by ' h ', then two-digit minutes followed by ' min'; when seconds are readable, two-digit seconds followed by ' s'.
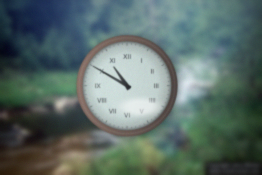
10 h 50 min
